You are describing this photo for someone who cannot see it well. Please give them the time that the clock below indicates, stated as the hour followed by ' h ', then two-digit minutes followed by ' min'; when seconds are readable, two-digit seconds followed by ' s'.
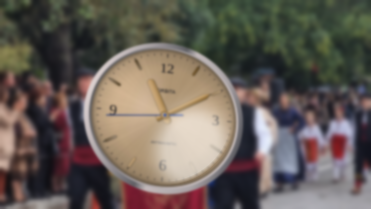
11 h 09 min 44 s
